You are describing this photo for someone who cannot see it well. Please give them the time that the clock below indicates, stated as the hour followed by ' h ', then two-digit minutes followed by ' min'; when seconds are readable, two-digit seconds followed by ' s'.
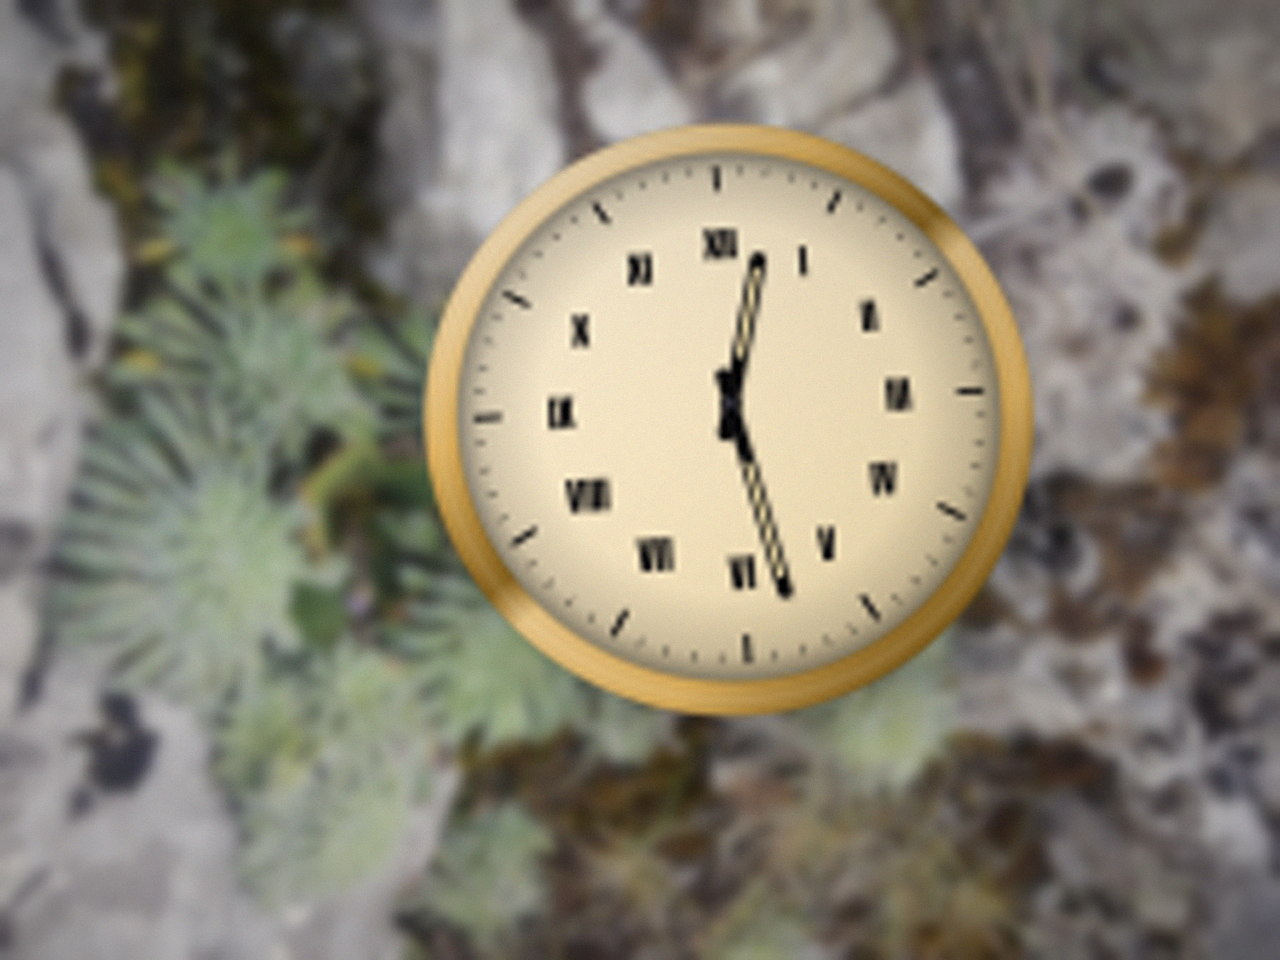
12 h 28 min
